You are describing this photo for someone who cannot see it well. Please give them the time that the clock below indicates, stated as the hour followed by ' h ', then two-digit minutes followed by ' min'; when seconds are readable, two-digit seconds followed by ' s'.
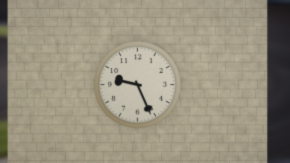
9 h 26 min
